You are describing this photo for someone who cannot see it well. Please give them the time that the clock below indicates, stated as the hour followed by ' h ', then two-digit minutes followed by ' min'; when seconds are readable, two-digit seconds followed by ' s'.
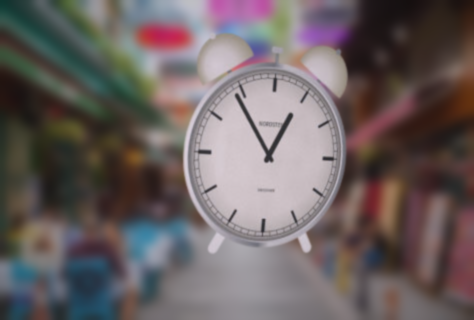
12 h 54 min
